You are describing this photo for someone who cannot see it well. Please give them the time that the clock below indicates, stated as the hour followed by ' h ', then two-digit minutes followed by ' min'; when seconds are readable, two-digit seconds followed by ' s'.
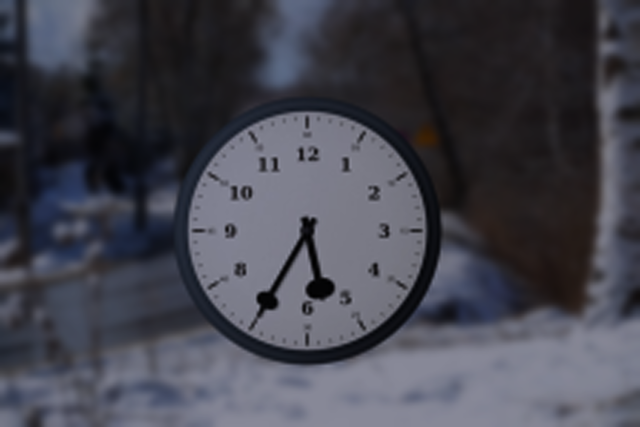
5 h 35 min
